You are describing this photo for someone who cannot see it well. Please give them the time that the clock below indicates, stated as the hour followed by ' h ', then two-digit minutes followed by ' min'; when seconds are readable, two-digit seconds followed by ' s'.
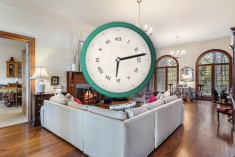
6 h 13 min
